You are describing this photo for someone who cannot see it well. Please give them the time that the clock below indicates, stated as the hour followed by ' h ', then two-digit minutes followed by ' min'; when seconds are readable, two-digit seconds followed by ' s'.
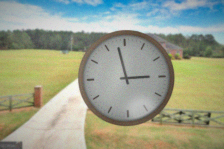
2 h 58 min
